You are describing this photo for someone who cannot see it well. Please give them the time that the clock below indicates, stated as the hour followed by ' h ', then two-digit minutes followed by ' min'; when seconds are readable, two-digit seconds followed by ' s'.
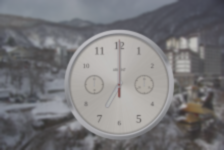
7 h 00 min
